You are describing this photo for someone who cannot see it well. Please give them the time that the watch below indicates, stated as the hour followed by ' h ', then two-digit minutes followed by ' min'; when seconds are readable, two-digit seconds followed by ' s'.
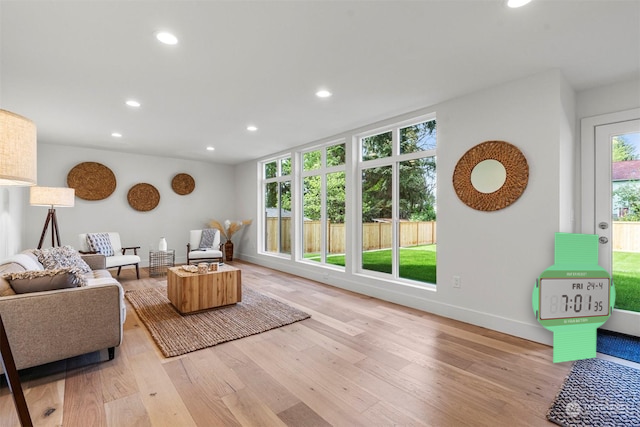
7 h 01 min 35 s
